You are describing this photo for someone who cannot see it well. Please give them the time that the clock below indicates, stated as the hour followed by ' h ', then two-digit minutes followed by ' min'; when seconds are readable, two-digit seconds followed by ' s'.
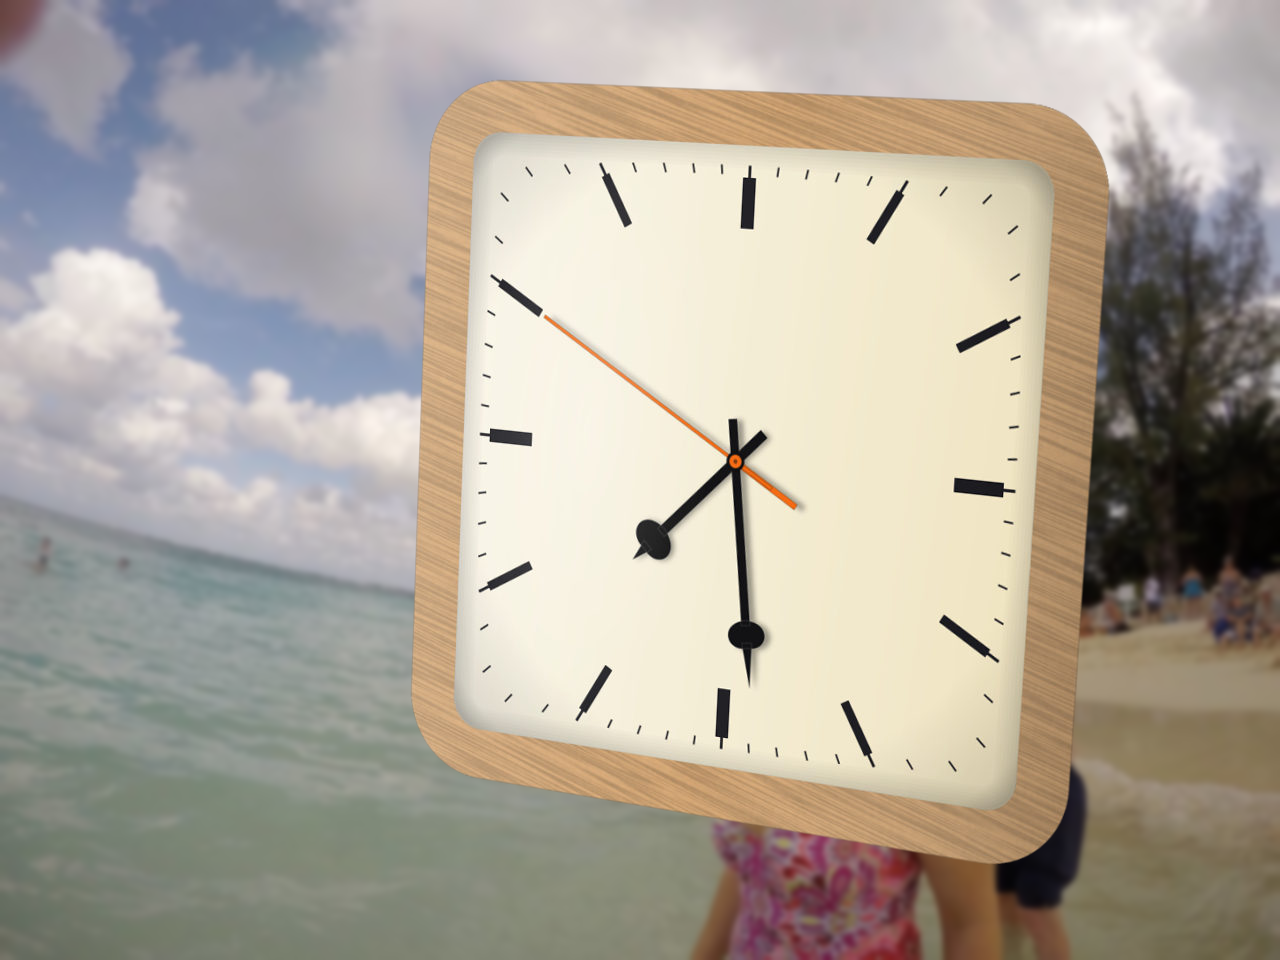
7 h 28 min 50 s
